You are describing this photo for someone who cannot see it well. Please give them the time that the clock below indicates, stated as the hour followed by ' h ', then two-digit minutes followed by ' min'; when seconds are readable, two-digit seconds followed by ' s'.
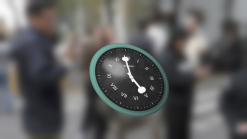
4 h 59 min
